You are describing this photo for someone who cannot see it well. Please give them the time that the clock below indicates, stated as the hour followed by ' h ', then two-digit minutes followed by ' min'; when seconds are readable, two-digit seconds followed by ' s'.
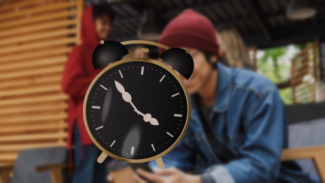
3 h 53 min
